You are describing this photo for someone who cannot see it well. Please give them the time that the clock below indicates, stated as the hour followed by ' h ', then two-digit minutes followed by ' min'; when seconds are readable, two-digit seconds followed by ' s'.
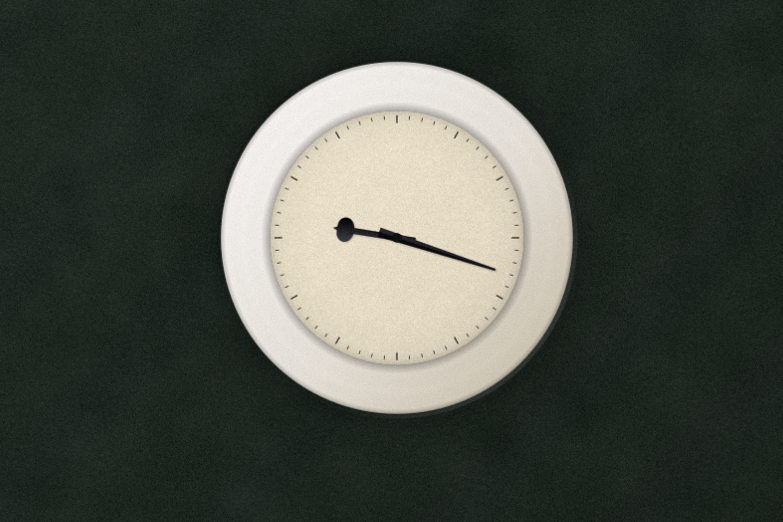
9 h 18 min
